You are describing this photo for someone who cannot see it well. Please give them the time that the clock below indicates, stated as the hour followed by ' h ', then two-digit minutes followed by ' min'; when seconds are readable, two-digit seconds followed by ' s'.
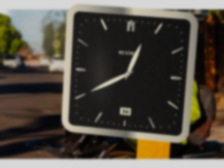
12 h 40 min
